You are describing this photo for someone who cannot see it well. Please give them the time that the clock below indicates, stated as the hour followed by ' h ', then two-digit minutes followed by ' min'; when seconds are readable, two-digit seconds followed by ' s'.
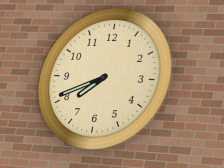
7 h 41 min
